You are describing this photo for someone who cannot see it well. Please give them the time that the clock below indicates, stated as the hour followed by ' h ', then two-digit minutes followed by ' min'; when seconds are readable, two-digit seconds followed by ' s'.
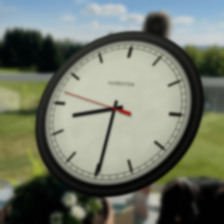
8 h 29 min 47 s
